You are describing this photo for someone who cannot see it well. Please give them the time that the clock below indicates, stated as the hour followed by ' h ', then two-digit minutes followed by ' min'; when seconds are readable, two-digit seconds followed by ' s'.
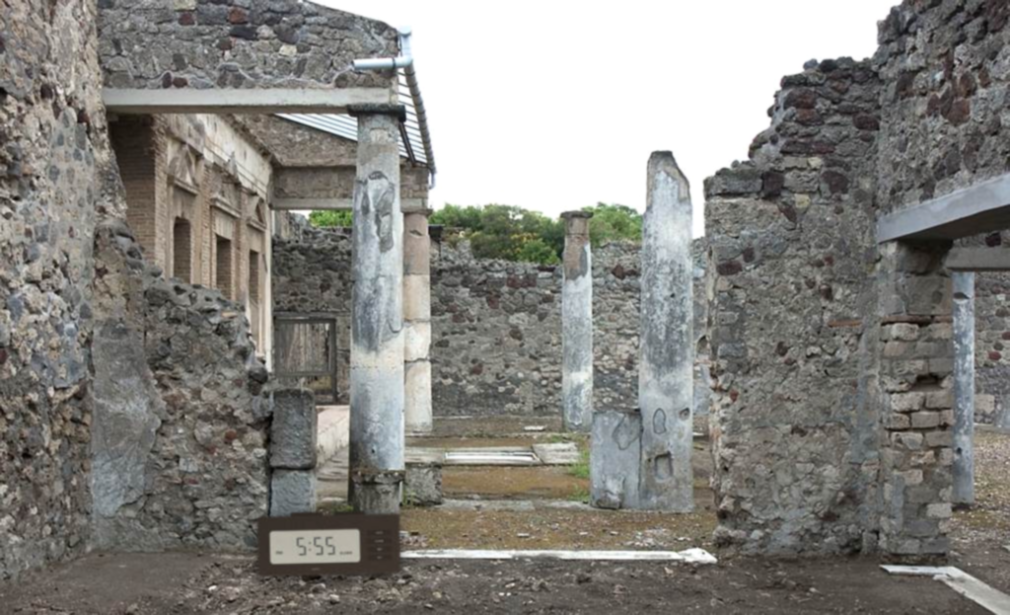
5 h 55 min
